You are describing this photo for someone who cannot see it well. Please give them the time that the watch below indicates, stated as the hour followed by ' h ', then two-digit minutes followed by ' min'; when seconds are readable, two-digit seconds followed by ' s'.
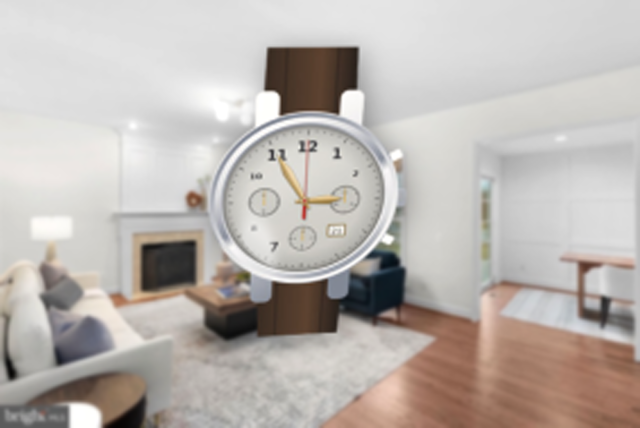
2 h 55 min
